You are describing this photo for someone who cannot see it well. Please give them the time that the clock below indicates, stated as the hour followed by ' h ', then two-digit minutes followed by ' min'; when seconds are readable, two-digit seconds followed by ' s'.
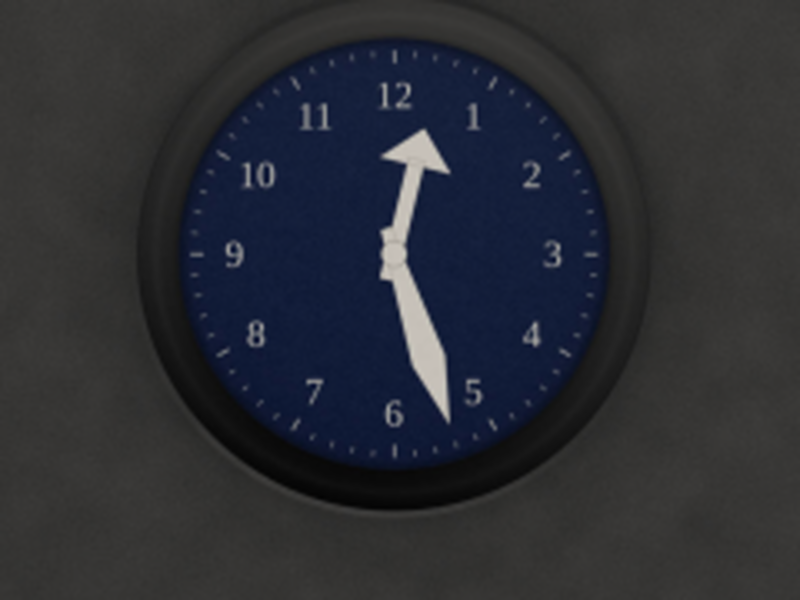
12 h 27 min
